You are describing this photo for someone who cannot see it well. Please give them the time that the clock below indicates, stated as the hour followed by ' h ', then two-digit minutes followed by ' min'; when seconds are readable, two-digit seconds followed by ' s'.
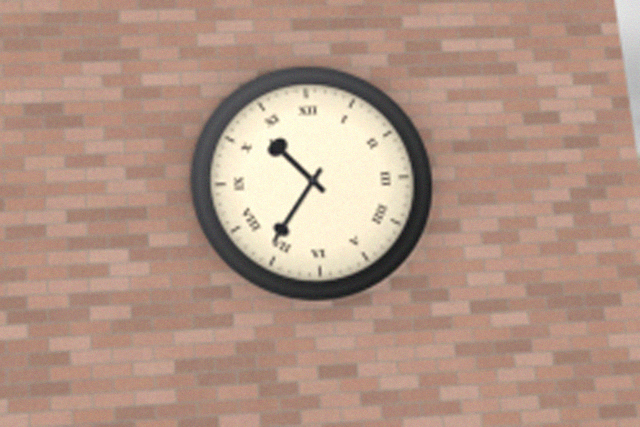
10 h 36 min
